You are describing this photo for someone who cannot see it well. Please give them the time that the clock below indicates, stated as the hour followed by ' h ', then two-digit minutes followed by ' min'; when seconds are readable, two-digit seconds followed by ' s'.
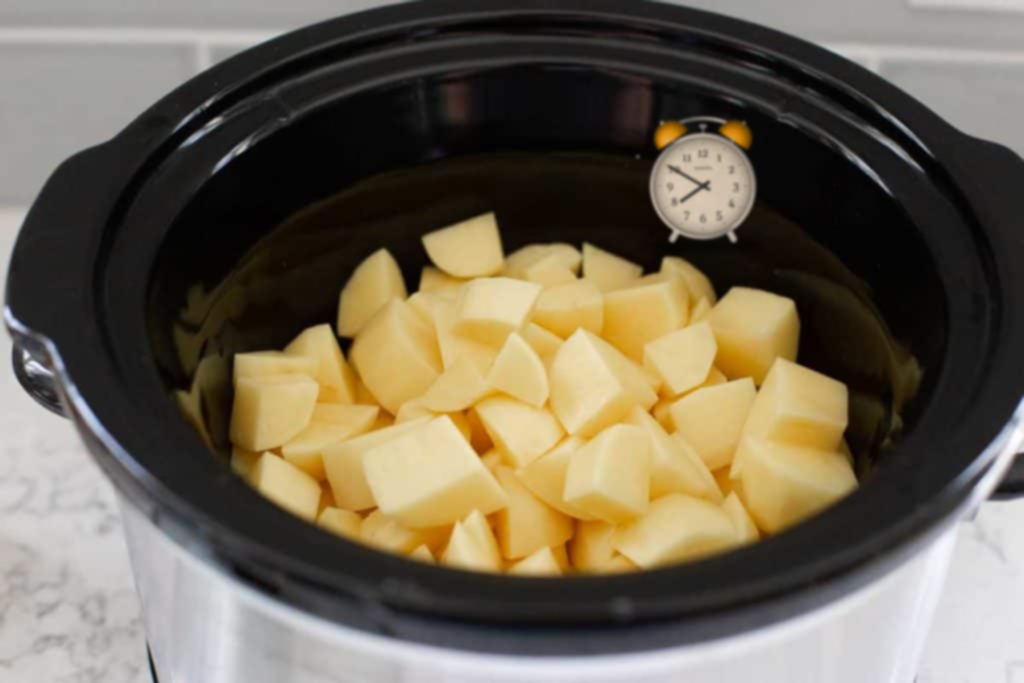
7 h 50 min
